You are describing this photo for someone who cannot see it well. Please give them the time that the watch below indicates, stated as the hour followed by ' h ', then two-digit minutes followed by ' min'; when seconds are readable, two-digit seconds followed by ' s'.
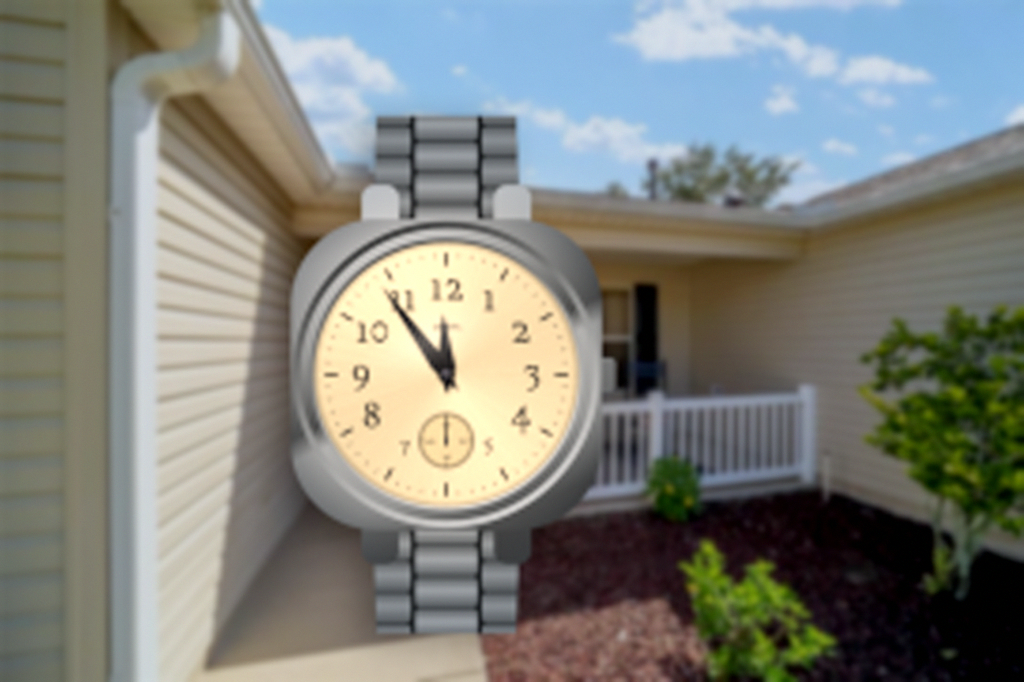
11 h 54 min
